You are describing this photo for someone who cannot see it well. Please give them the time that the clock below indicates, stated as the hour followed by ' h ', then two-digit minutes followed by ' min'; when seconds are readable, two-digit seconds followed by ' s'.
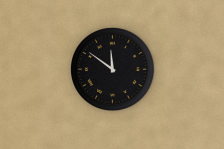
11 h 51 min
